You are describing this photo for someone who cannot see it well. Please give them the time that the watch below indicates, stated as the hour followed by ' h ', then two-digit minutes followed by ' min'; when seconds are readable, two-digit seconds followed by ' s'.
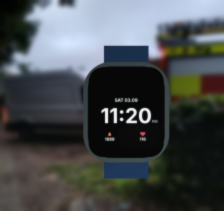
11 h 20 min
